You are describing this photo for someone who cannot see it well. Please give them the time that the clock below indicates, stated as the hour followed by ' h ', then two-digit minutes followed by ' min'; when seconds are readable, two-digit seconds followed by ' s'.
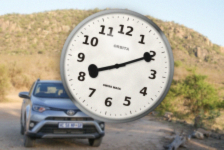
8 h 10 min
